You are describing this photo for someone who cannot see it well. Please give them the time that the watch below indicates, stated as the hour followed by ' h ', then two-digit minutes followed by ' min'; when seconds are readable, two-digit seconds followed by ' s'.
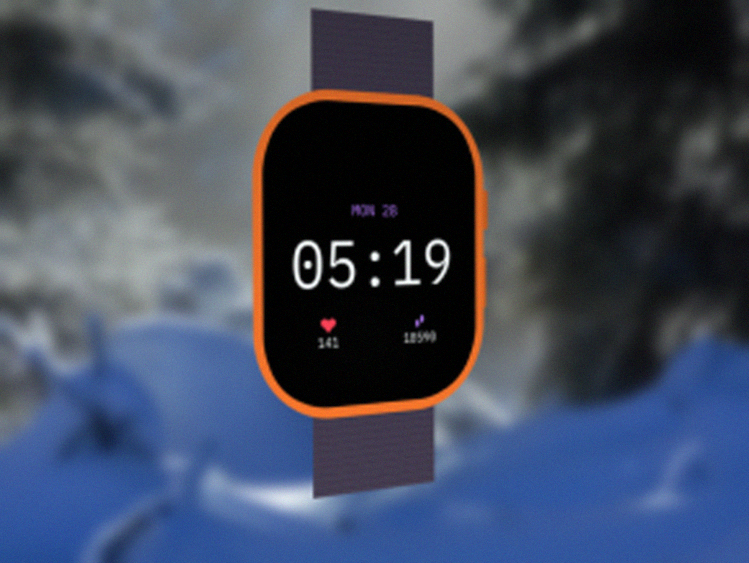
5 h 19 min
